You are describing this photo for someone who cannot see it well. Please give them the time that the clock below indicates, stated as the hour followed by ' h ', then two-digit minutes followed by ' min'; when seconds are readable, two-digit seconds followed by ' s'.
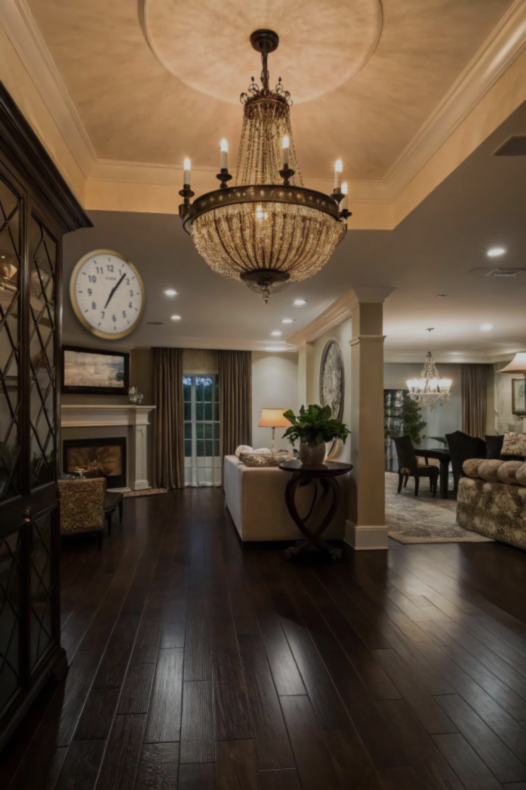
7 h 07 min
